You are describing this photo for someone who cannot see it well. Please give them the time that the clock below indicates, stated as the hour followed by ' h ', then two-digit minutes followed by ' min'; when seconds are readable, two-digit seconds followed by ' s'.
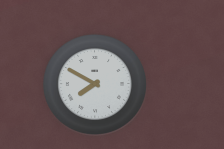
7 h 50 min
